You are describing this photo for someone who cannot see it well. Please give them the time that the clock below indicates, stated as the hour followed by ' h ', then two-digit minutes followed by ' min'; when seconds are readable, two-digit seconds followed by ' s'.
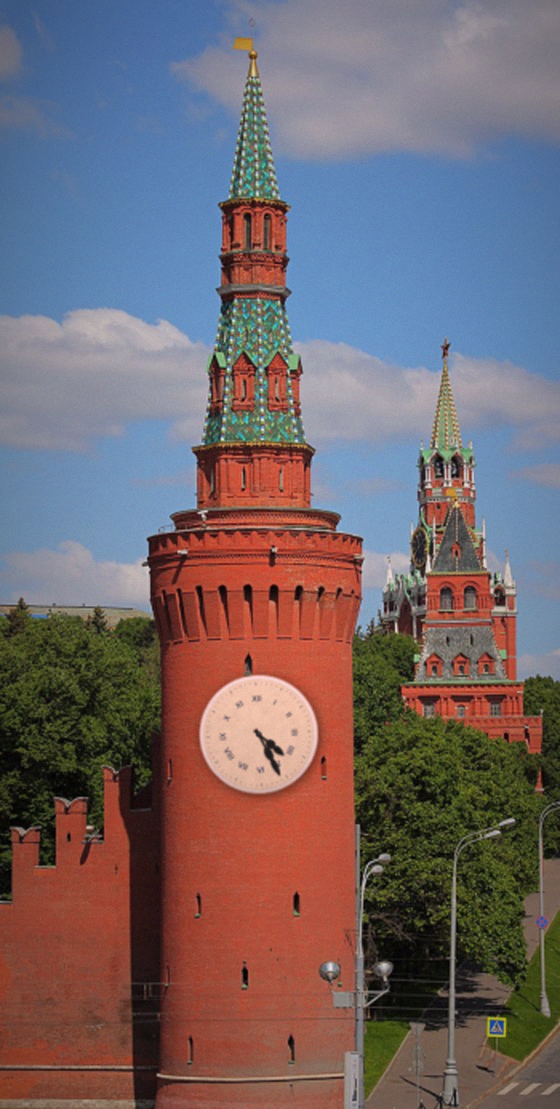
4 h 26 min
